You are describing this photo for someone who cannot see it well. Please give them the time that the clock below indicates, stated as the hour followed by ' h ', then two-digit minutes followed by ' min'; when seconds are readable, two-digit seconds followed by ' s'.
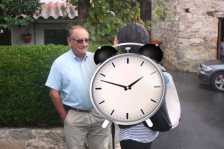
1 h 48 min
